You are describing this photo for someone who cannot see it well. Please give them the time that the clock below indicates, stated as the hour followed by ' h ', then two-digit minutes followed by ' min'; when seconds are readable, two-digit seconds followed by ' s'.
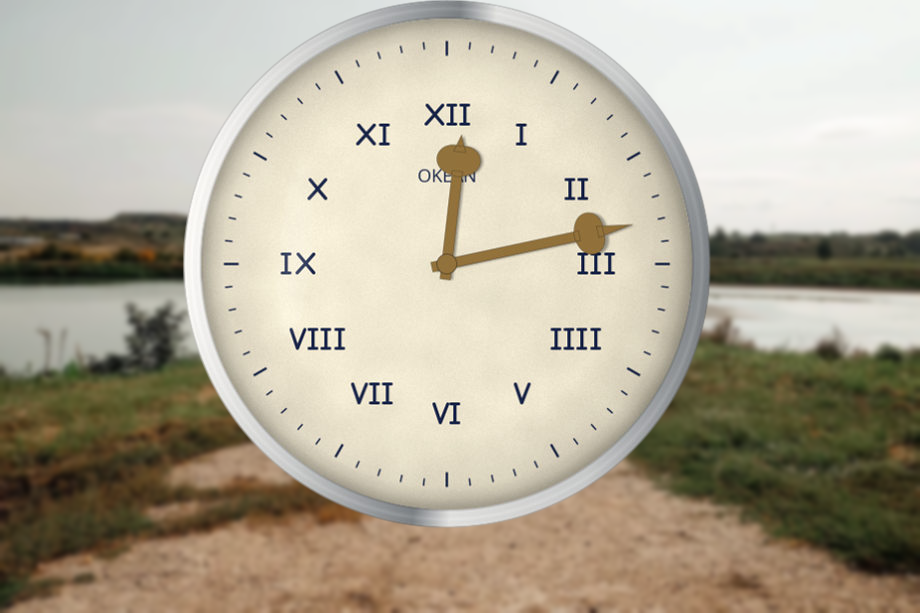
12 h 13 min
